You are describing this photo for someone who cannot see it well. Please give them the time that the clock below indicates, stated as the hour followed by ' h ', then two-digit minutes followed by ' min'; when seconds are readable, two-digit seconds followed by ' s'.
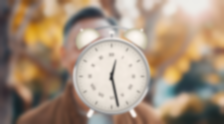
12 h 28 min
